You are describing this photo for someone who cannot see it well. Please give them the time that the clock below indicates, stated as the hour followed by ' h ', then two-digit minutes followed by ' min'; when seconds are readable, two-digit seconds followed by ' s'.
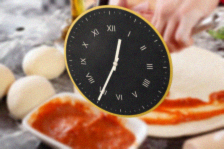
12 h 35 min
